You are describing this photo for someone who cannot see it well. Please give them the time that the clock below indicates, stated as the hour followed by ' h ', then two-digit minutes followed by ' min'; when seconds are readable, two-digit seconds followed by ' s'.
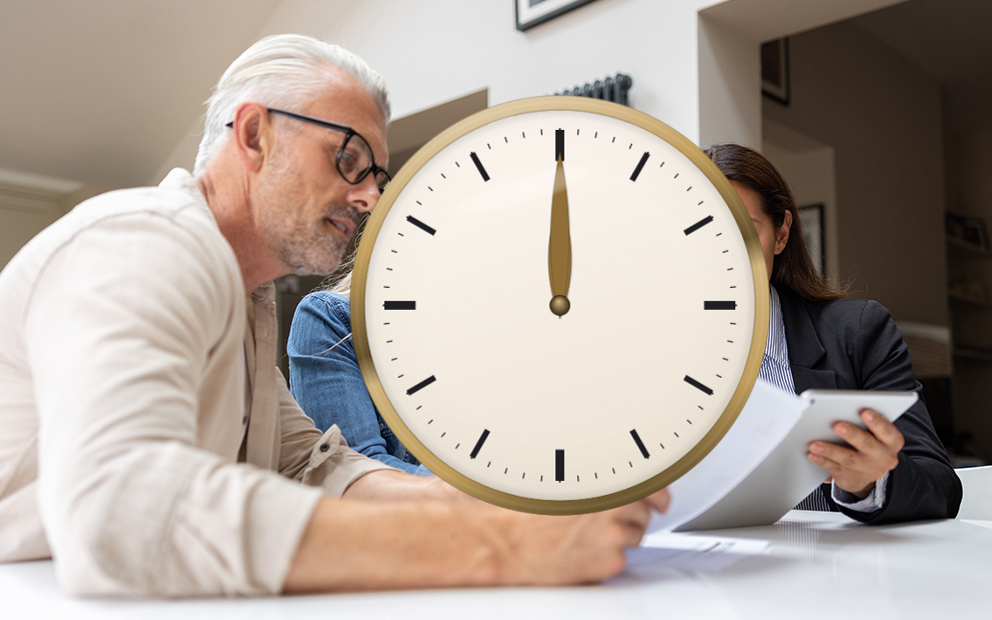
12 h 00 min
